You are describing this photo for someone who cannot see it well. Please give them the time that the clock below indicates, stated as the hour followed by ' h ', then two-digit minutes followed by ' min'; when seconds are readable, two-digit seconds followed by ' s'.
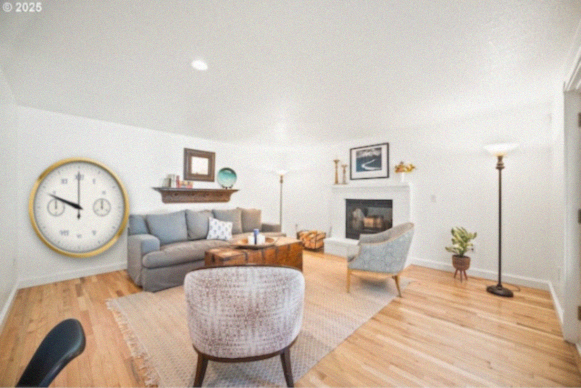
9 h 49 min
